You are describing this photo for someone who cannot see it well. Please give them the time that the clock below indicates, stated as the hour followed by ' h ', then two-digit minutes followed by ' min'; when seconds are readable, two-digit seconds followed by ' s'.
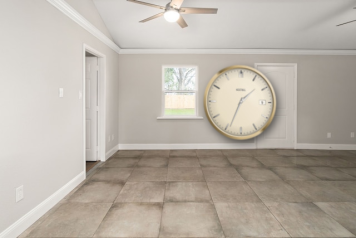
1 h 34 min
